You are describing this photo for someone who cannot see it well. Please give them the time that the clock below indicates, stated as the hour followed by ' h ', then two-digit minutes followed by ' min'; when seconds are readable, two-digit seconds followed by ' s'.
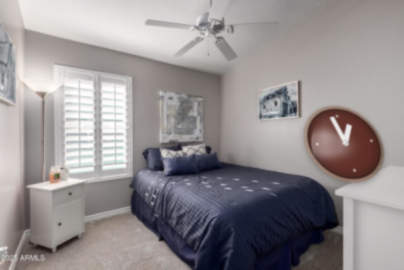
12 h 58 min
